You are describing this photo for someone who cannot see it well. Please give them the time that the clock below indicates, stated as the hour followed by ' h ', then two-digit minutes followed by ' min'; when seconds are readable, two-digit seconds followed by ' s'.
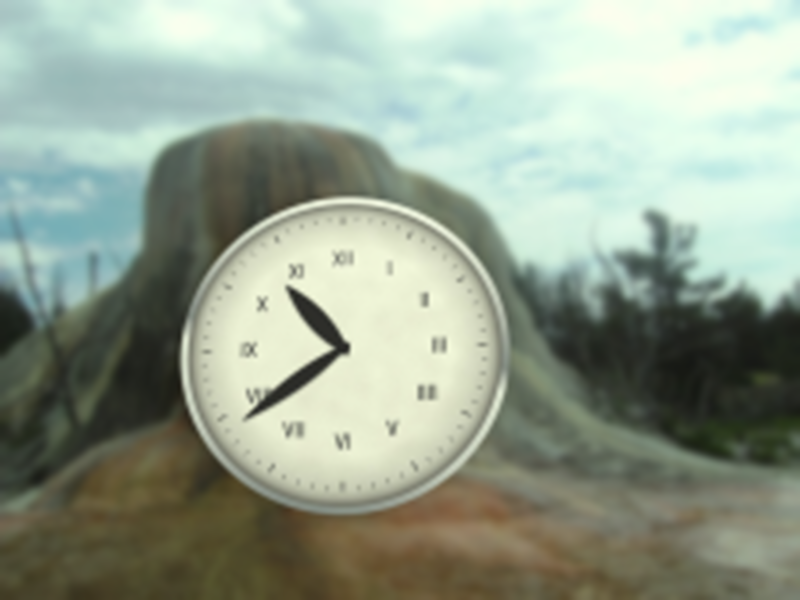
10 h 39 min
